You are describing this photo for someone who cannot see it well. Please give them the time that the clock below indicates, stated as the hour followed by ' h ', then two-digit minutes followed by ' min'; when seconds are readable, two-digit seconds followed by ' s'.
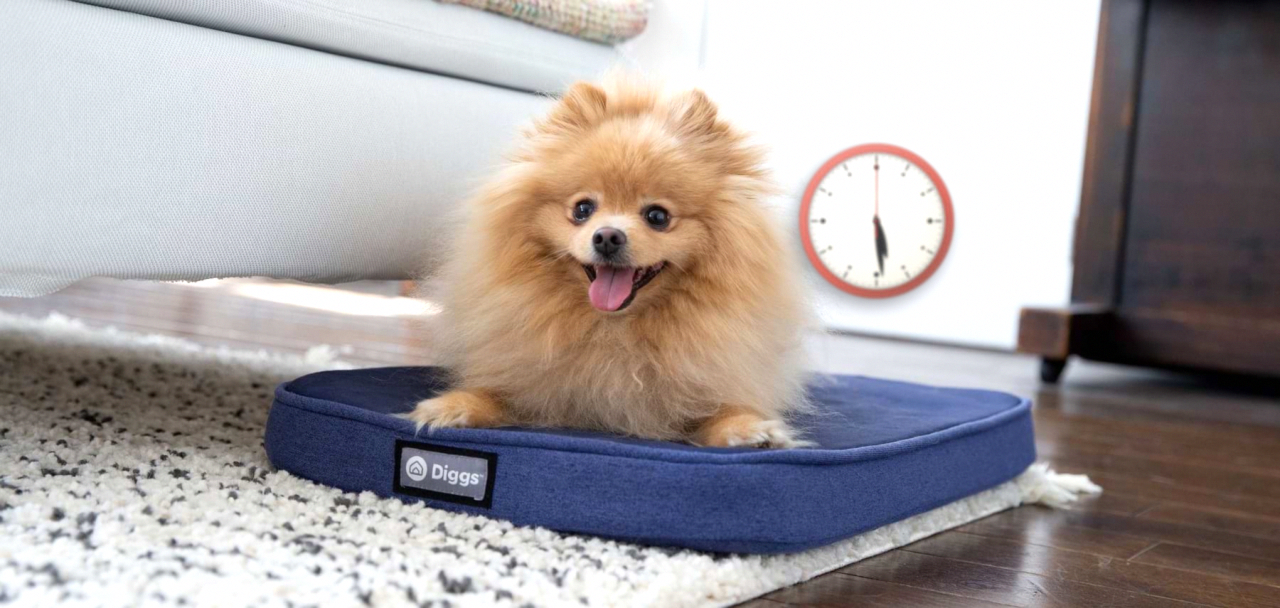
5 h 29 min 00 s
